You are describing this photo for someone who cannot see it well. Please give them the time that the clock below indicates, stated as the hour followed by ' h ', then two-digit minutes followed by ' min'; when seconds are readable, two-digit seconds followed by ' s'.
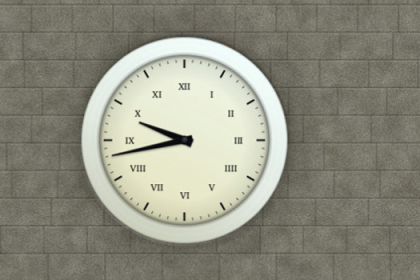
9 h 43 min
